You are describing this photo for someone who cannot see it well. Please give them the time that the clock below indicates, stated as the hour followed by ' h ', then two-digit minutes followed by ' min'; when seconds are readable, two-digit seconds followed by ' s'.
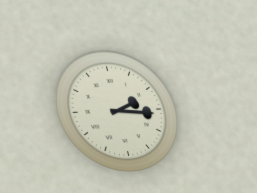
2 h 16 min
